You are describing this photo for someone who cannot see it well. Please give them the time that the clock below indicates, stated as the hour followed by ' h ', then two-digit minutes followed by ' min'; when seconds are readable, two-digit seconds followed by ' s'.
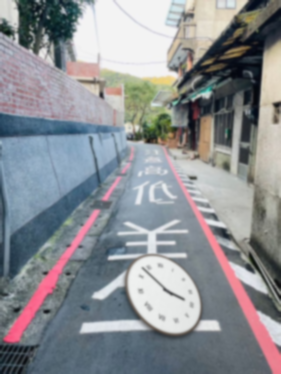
3 h 53 min
